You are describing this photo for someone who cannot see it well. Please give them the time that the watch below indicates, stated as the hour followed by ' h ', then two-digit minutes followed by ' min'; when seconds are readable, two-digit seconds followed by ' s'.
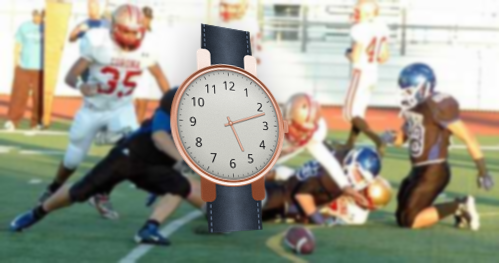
5 h 12 min
